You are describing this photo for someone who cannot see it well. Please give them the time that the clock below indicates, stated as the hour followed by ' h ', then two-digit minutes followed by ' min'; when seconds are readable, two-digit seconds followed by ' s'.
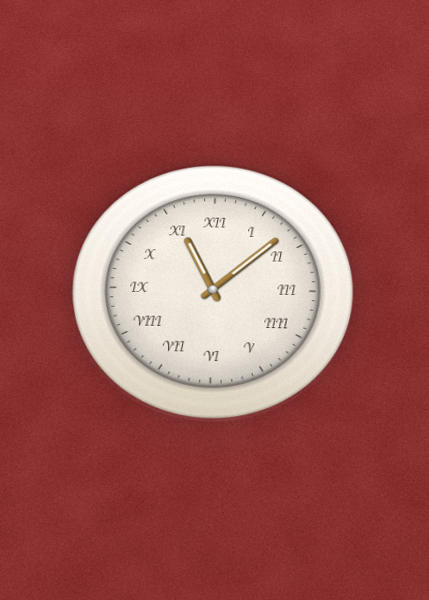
11 h 08 min
